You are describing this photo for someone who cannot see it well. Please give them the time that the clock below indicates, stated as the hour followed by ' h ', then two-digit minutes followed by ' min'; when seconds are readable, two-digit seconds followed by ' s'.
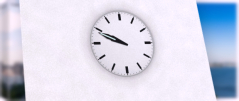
9 h 49 min
